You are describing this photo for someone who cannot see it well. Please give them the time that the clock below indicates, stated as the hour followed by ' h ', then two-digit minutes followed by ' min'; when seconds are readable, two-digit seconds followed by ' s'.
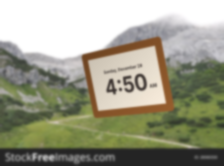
4 h 50 min
